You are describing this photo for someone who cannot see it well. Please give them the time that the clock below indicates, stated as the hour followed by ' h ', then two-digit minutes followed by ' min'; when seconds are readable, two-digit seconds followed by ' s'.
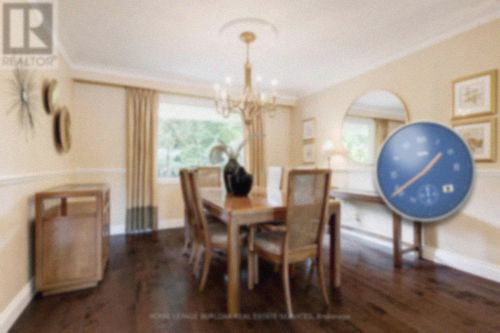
1 h 40 min
